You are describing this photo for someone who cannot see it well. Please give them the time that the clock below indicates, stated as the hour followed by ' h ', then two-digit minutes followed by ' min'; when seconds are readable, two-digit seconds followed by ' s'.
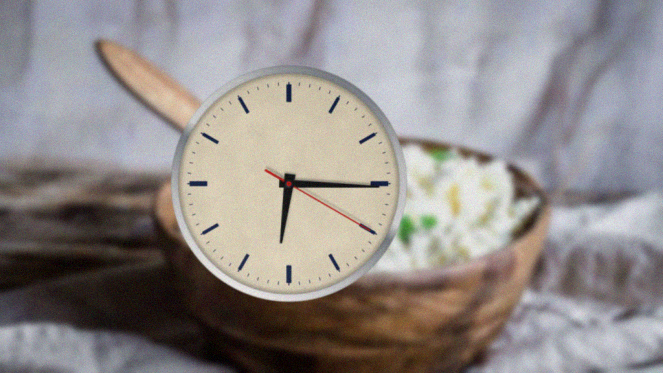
6 h 15 min 20 s
